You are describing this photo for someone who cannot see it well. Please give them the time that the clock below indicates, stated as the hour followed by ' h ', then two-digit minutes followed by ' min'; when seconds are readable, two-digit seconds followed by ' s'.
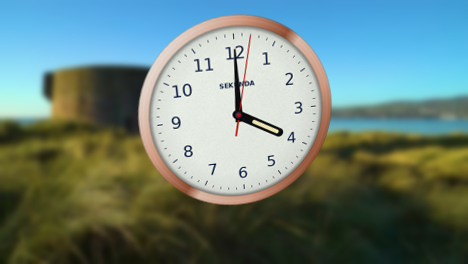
4 h 00 min 02 s
